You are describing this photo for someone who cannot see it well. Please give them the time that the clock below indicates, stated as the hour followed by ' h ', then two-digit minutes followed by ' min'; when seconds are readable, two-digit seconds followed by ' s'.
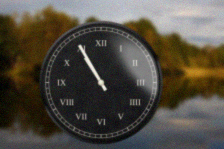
10 h 55 min
